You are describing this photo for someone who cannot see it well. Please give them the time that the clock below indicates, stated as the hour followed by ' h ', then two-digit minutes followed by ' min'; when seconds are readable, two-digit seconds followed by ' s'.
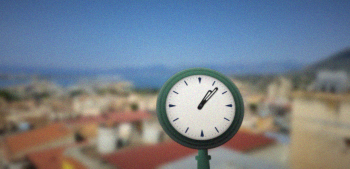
1 h 07 min
